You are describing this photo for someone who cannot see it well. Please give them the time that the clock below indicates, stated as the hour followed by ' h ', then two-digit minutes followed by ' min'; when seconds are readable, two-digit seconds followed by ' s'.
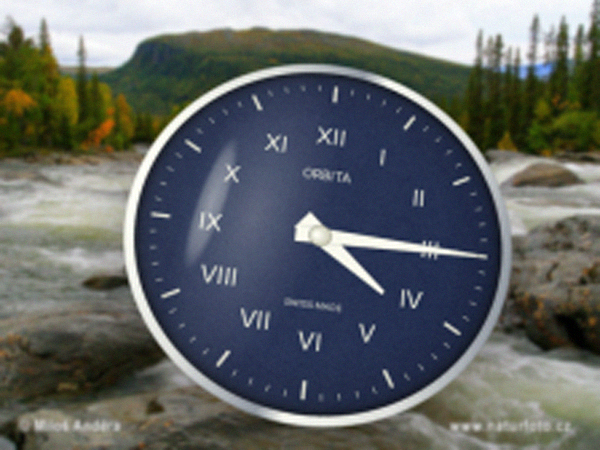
4 h 15 min
